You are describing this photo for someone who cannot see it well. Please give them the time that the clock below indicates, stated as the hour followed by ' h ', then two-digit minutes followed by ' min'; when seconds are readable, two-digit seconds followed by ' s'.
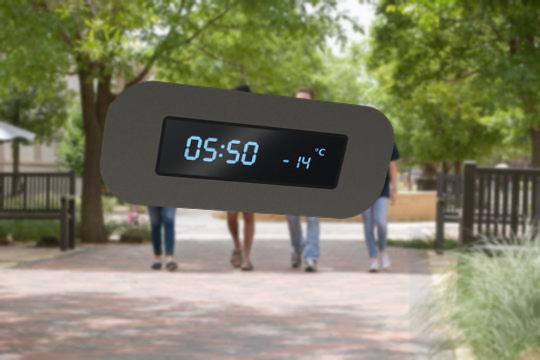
5 h 50 min
